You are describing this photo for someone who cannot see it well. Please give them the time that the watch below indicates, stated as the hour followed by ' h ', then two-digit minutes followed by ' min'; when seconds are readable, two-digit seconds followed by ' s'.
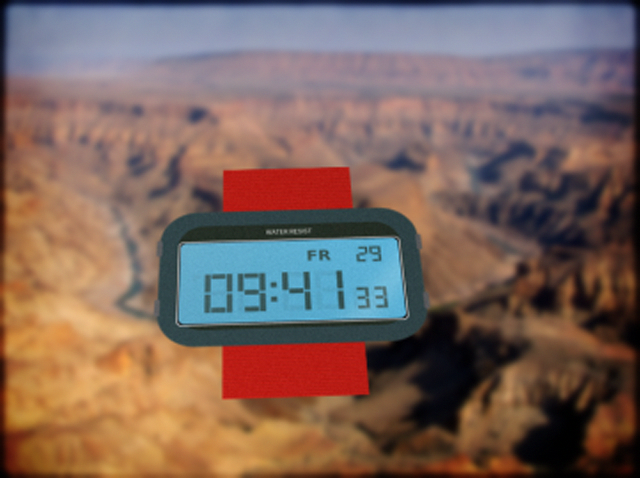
9 h 41 min 33 s
